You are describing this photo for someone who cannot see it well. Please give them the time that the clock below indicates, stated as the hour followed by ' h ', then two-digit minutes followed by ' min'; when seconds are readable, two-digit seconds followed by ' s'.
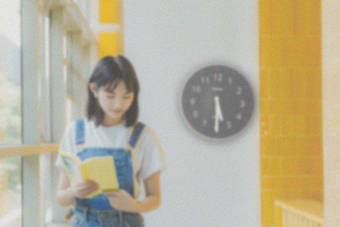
5 h 30 min
